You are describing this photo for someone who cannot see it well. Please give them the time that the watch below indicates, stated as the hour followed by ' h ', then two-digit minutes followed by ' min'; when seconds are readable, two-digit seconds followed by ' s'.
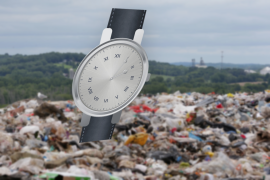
2 h 05 min
